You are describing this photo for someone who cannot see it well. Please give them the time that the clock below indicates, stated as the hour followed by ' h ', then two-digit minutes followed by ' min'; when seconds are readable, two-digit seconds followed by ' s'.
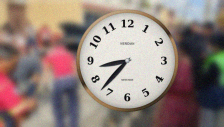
8 h 37 min
